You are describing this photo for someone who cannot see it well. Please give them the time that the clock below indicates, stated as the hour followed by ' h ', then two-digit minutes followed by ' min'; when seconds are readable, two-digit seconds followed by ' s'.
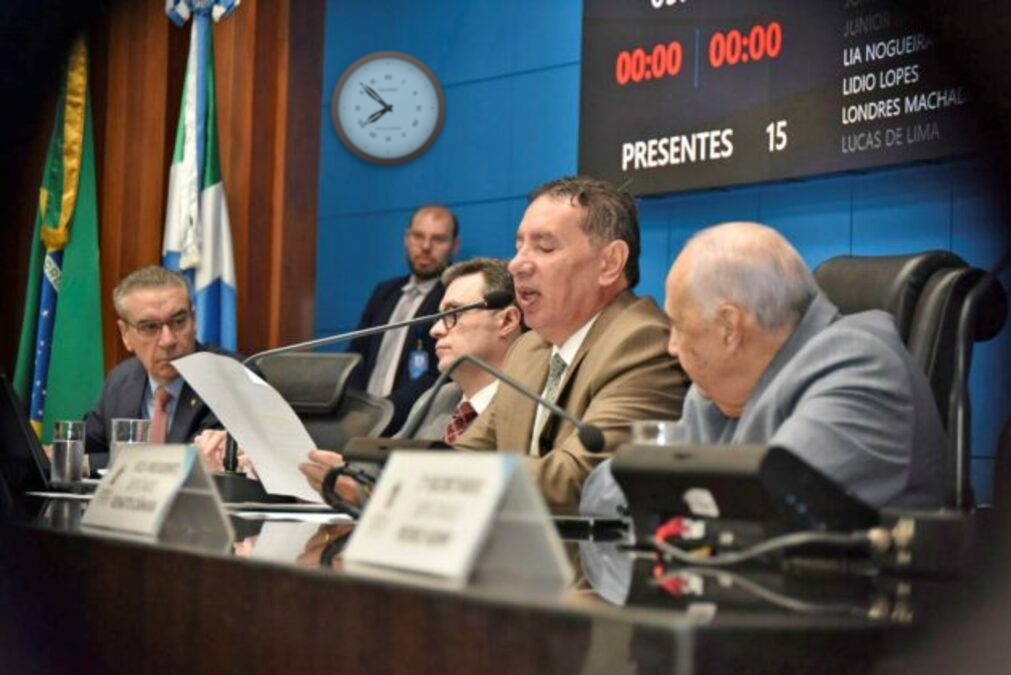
7 h 52 min
